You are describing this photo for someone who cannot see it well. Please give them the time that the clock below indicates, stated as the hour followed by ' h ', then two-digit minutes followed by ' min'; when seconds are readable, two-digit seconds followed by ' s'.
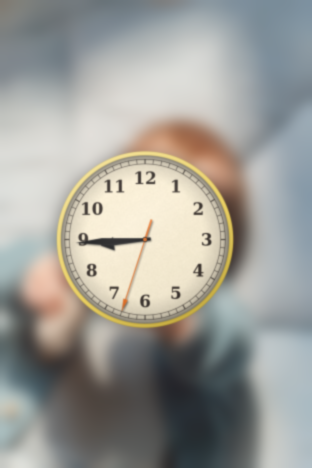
8 h 44 min 33 s
